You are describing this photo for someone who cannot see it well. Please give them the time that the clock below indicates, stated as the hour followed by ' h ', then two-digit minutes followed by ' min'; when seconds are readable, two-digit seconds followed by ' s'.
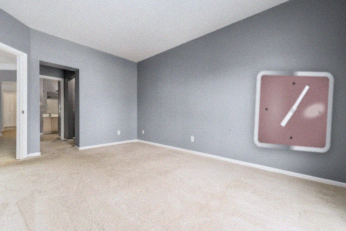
7 h 05 min
